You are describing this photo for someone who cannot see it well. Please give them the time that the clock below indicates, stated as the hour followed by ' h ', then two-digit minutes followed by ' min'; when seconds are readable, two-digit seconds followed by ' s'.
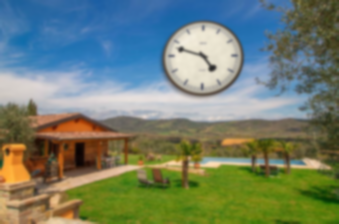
4 h 48 min
